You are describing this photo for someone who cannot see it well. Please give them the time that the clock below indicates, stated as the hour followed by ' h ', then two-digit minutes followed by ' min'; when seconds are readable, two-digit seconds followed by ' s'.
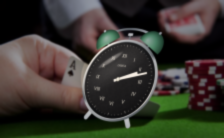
2 h 12 min
